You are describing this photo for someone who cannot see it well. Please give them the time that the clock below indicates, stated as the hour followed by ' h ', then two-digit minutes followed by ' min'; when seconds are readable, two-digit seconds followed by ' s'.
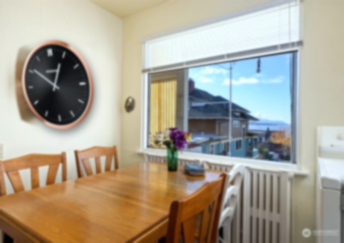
12 h 51 min
